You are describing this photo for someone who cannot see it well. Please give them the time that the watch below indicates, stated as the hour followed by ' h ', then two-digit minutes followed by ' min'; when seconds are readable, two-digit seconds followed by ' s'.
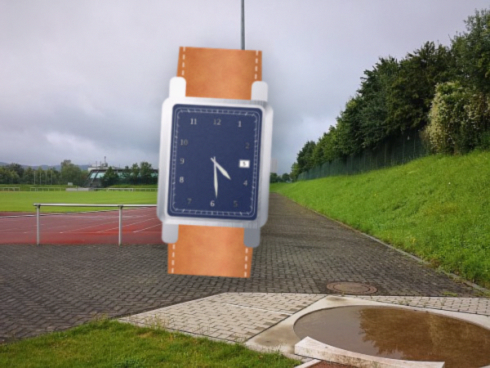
4 h 29 min
